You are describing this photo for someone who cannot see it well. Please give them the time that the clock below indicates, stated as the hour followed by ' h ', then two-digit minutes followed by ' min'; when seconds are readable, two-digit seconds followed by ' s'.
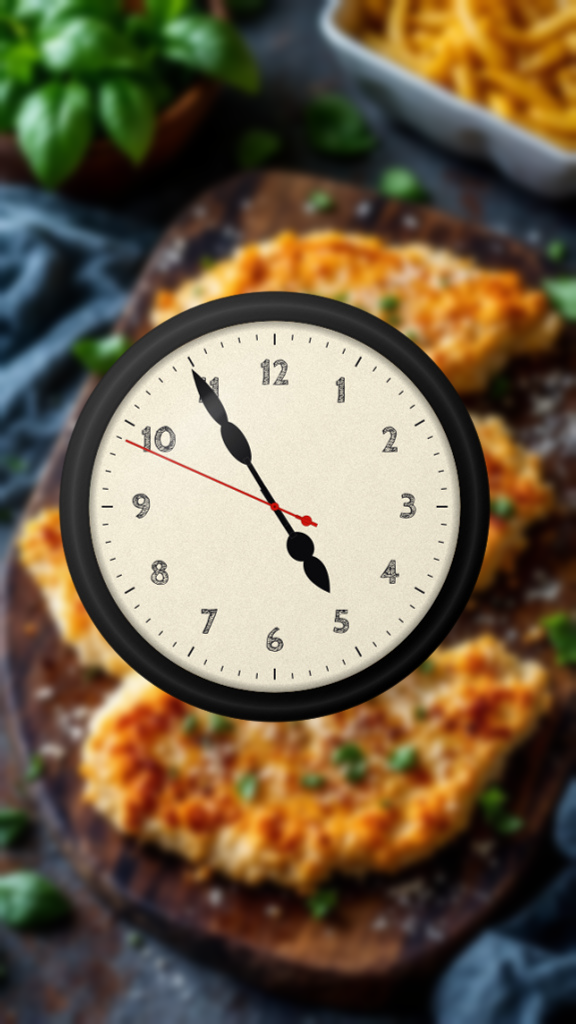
4 h 54 min 49 s
